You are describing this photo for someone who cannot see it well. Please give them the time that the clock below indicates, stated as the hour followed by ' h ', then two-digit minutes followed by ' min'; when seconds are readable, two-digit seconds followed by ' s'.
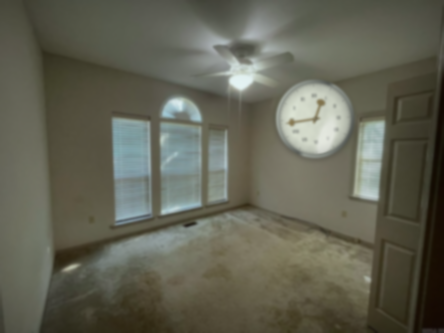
12 h 44 min
